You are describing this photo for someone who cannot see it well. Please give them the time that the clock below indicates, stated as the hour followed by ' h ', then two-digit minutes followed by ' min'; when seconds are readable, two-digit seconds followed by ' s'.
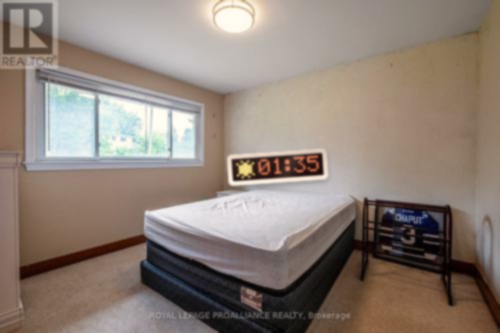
1 h 35 min
